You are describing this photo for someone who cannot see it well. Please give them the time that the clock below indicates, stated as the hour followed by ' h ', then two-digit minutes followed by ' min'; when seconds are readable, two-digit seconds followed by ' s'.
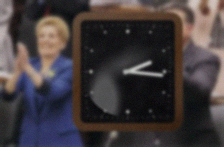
2 h 16 min
